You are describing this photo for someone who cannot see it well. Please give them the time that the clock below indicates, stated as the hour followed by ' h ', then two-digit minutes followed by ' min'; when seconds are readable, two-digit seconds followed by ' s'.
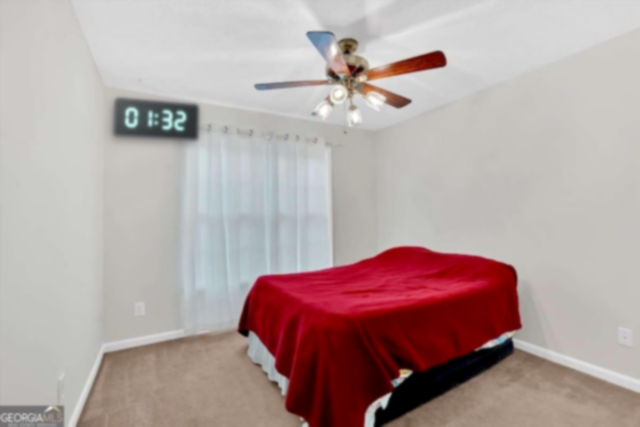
1 h 32 min
